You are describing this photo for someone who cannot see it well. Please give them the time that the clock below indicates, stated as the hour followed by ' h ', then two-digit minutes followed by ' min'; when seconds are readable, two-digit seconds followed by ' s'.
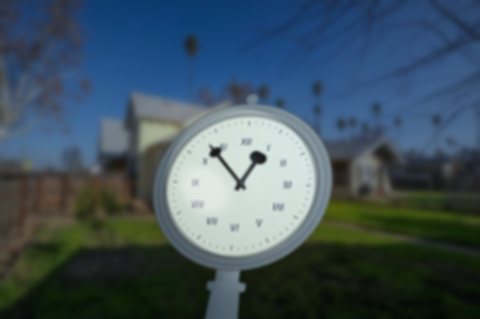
12 h 53 min
